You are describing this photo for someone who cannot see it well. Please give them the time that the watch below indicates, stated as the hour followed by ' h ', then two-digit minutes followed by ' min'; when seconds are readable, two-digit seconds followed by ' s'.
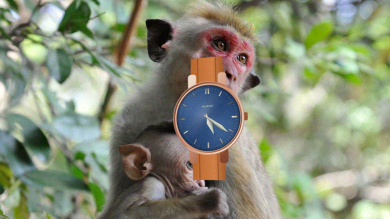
5 h 21 min
